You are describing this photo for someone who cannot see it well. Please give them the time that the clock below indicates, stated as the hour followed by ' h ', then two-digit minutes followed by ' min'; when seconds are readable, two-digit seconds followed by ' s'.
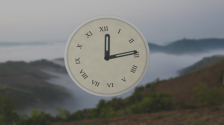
12 h 14 min
